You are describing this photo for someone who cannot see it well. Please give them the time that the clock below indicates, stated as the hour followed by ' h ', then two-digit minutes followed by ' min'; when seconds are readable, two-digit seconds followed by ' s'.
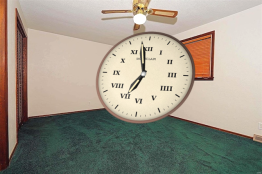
6 h 58 min
